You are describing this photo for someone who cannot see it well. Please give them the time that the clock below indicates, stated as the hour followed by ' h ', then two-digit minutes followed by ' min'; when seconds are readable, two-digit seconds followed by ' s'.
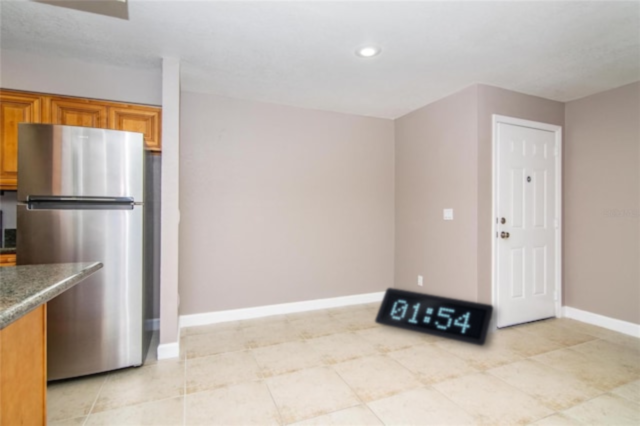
1 h 54 min
